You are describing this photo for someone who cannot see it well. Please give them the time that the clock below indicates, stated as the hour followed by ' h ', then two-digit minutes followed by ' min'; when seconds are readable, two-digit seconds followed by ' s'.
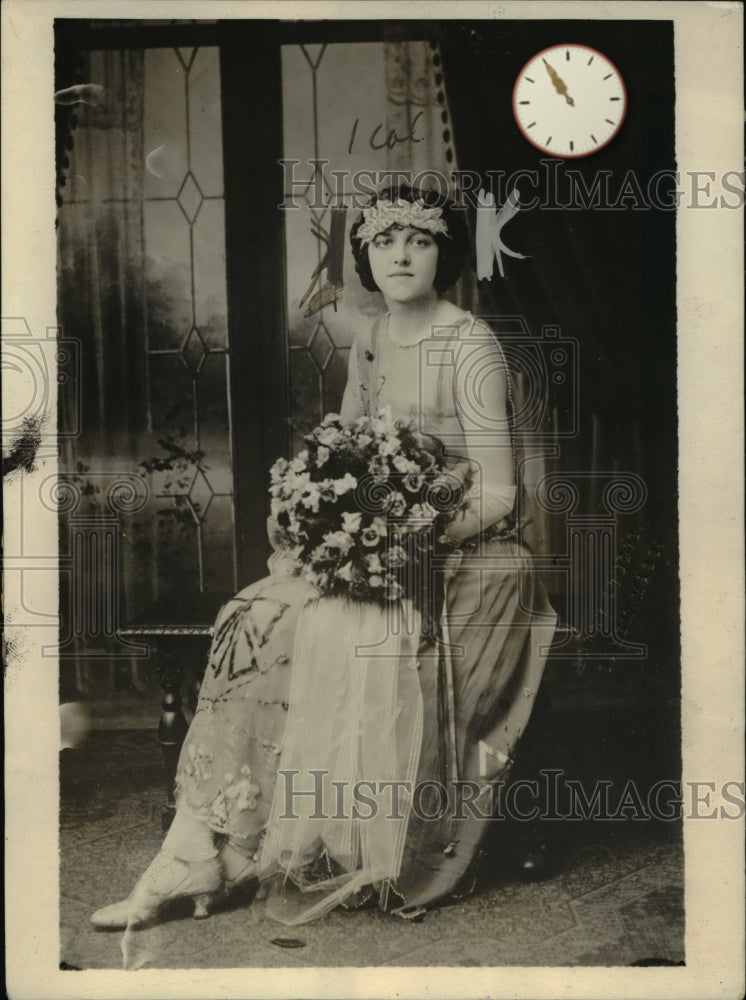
10 h 55 min
